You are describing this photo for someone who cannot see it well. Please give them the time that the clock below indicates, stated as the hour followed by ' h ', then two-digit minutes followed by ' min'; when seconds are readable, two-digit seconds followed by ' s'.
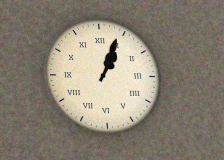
1 h 04 min
